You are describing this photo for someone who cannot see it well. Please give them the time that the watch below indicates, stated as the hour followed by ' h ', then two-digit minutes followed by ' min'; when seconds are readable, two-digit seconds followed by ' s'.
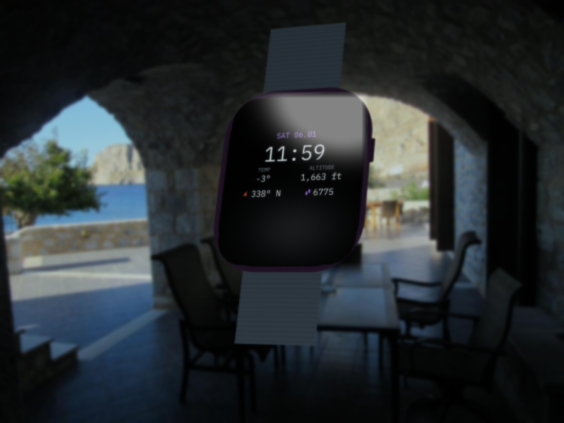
11 h 59 min
